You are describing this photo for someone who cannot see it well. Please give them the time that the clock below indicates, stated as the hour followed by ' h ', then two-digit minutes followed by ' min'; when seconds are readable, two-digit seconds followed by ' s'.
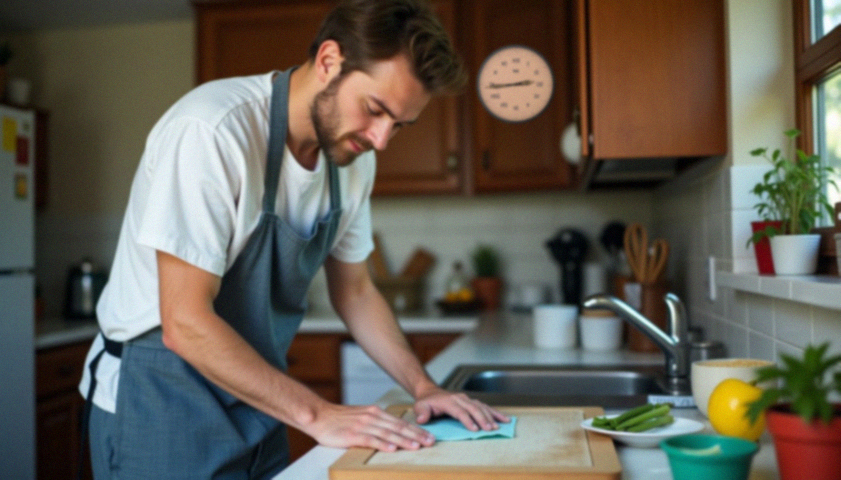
2 h 44 min
